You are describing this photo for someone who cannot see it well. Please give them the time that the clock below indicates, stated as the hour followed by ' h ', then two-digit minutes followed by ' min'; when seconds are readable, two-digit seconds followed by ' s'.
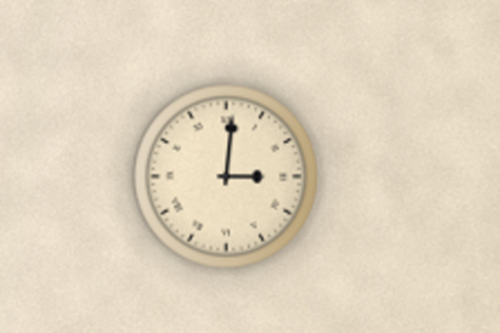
3 h 01 min
